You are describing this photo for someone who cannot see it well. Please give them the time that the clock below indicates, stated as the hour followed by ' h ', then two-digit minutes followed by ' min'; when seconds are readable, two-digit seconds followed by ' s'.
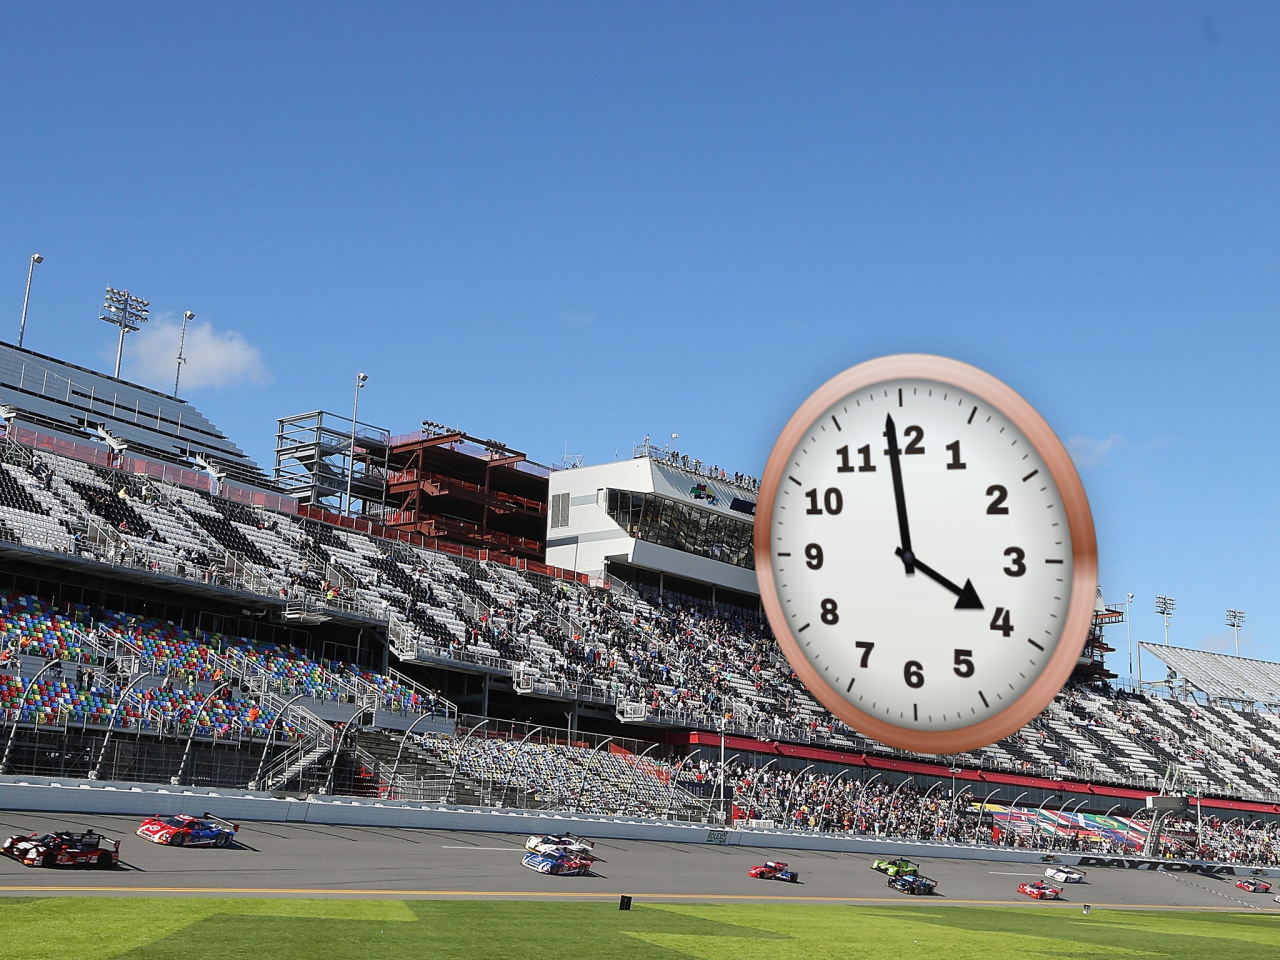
3 h 59 min
